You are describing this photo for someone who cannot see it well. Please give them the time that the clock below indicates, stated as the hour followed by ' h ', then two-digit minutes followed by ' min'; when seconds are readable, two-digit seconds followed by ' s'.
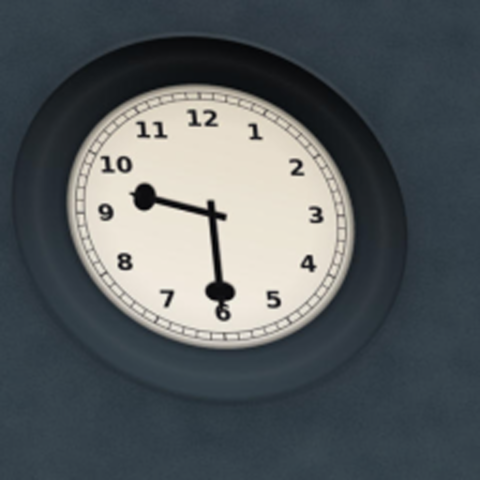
9 h 30 min
